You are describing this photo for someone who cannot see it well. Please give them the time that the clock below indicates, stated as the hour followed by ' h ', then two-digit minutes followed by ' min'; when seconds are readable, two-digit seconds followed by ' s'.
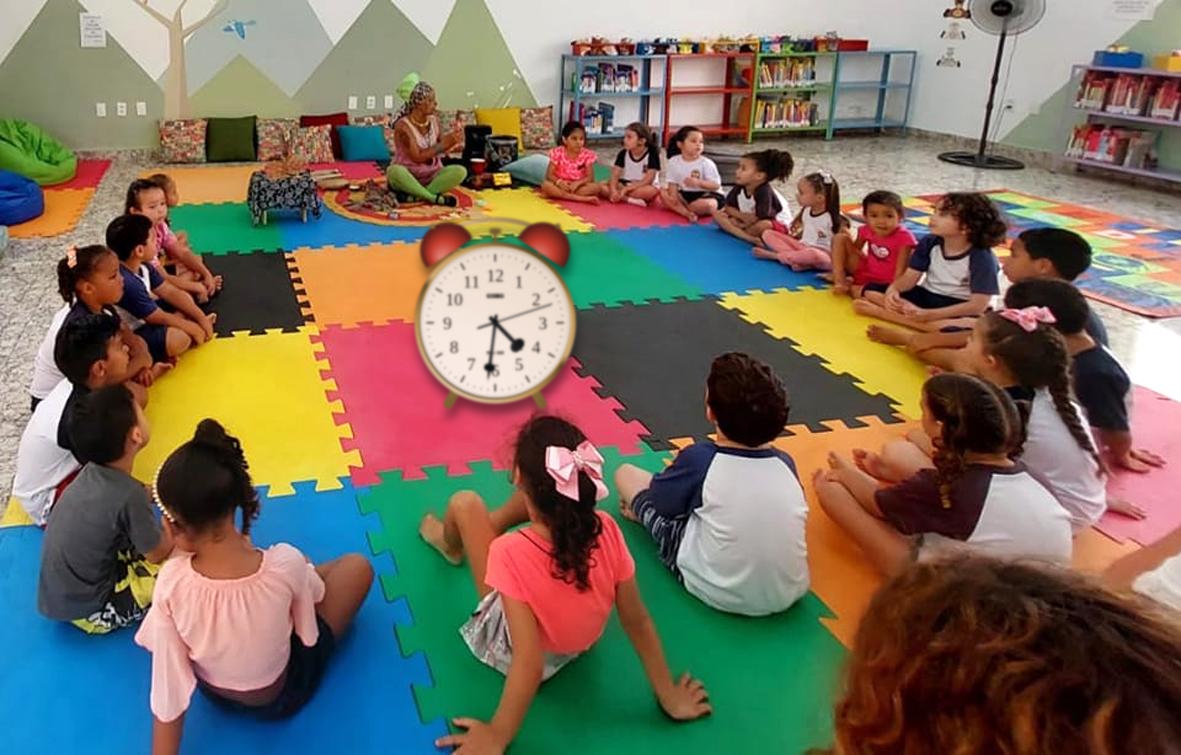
4 h 31 min 12 s
